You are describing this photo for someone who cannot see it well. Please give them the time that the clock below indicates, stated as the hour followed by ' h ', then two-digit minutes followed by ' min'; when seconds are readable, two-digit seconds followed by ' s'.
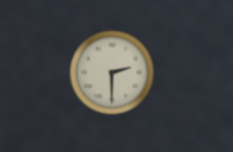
2 h 30 min
